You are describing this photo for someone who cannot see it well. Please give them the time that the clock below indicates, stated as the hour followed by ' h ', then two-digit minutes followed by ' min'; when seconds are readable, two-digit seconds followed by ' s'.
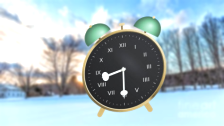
8 h 30 min
